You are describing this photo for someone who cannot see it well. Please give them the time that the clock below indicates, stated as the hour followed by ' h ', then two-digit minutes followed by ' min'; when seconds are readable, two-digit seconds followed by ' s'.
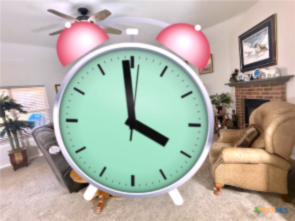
3 h 59 min 01 s
